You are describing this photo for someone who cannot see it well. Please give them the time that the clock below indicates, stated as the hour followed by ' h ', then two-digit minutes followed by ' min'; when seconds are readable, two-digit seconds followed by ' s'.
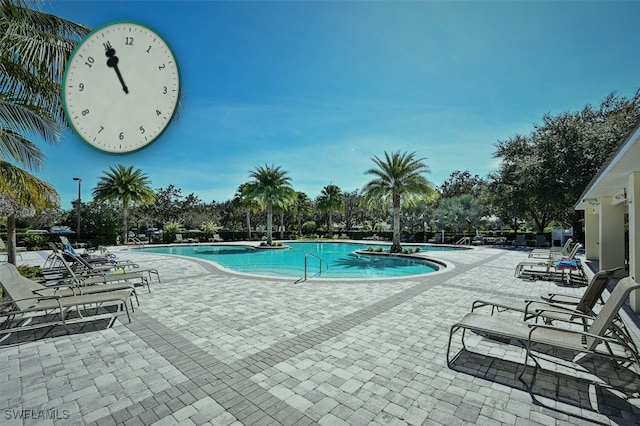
10 h 55 min
